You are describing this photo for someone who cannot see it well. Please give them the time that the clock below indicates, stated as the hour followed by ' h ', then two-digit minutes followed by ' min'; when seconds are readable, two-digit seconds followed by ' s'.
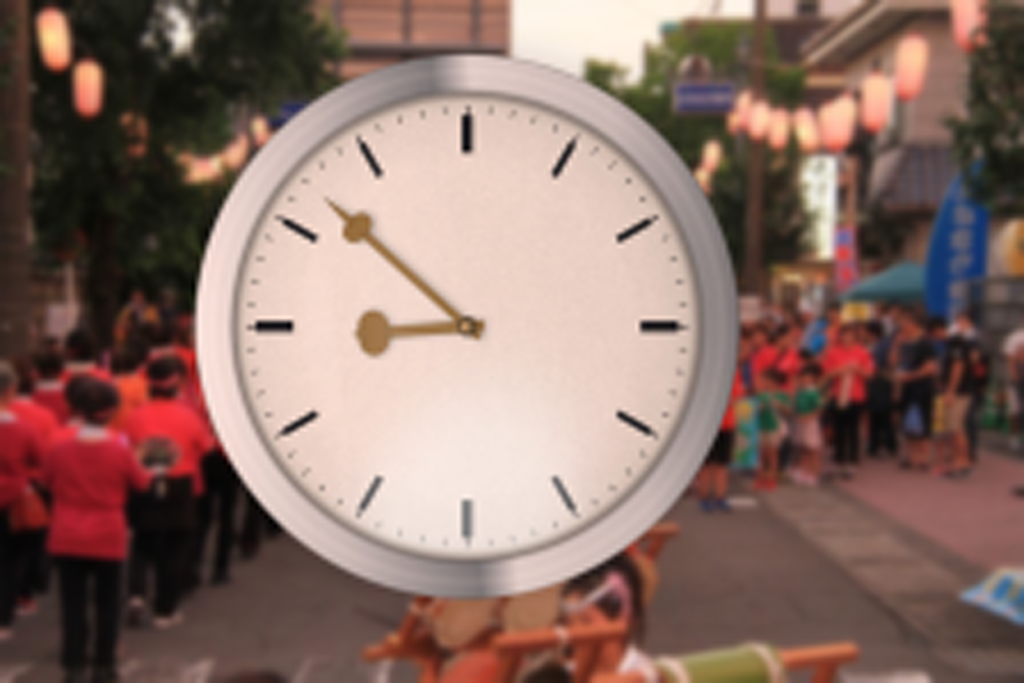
8 h 52 min
